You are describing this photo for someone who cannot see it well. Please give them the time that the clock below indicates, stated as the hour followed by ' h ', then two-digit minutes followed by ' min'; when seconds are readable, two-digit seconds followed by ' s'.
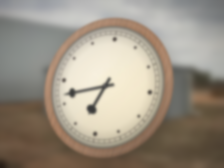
6 h 42 min
